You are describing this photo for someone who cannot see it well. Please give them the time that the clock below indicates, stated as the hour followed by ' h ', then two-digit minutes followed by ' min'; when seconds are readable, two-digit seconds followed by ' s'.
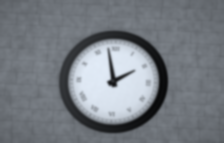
1 h 58 min
